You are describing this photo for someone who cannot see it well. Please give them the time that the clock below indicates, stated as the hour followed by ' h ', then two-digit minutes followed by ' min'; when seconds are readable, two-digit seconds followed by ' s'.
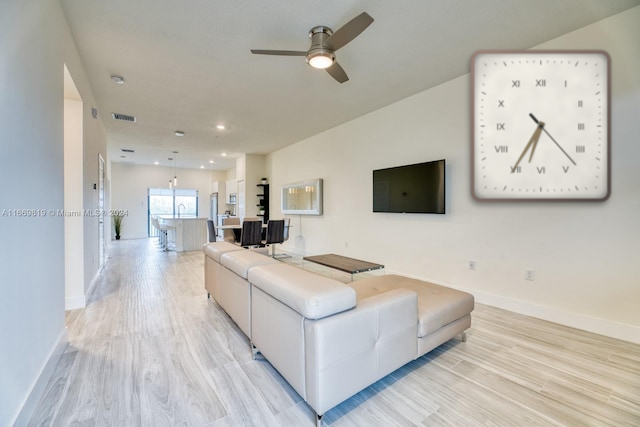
6 h 35 min 23 s
